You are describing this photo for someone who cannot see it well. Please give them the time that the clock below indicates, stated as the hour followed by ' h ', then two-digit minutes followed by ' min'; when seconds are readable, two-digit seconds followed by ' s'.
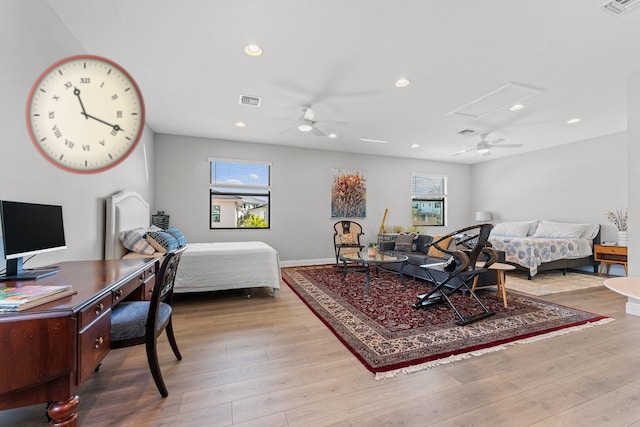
11 h 19 min
